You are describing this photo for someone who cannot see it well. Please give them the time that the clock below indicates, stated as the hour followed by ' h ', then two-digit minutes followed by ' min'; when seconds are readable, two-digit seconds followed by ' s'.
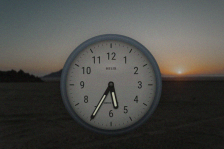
5 h 35 min
